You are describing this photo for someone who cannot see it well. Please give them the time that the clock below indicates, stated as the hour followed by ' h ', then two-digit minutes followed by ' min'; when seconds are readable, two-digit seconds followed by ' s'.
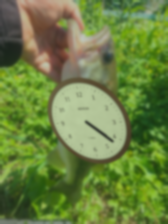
4 h 22 min
